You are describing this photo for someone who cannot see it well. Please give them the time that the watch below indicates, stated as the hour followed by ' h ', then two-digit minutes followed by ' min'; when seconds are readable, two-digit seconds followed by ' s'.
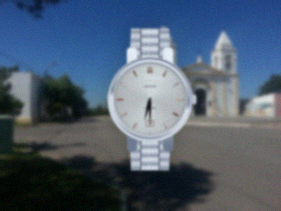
6 h 30 min
